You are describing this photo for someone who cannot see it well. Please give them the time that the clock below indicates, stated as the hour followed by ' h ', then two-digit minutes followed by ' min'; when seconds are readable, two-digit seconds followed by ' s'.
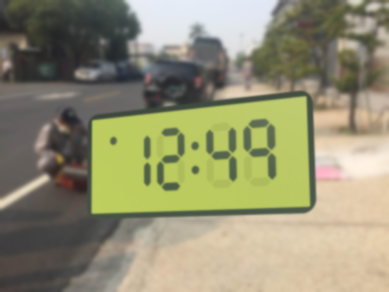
12 h 49 min
